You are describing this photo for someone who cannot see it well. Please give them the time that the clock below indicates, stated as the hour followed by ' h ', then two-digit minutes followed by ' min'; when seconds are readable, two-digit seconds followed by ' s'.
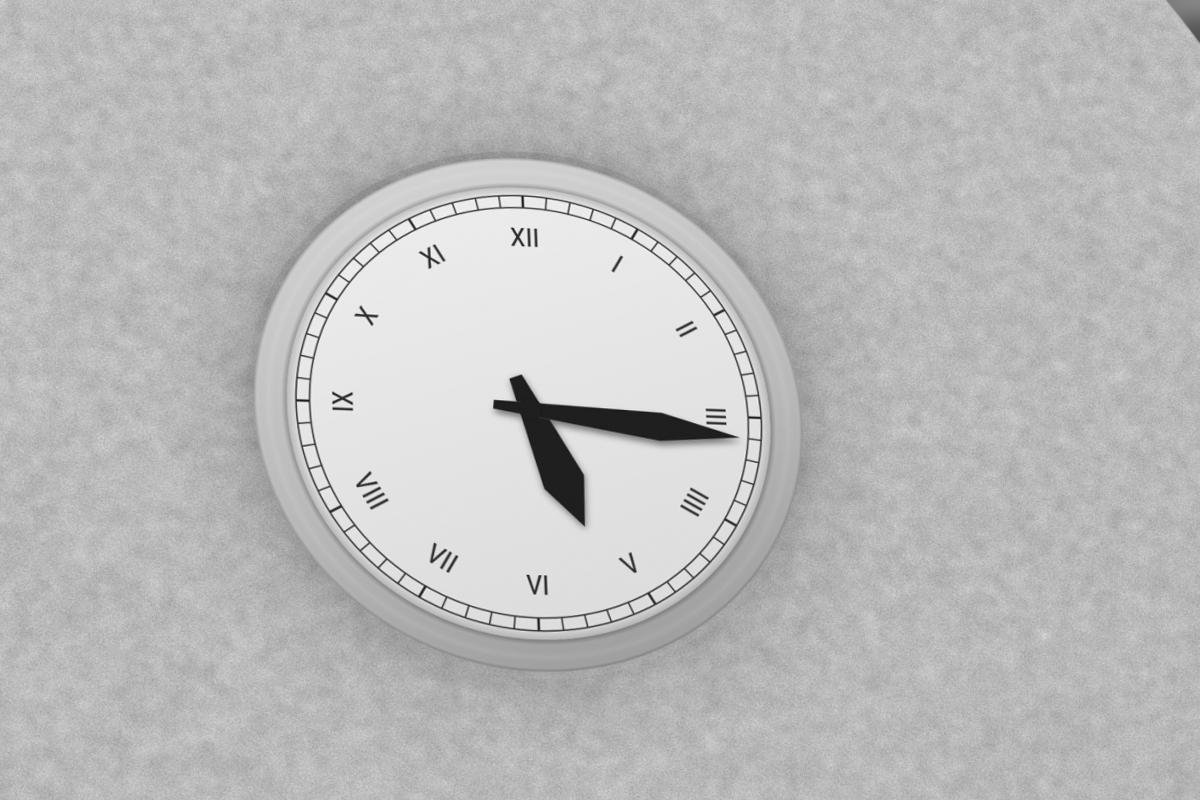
5 h 16 min
